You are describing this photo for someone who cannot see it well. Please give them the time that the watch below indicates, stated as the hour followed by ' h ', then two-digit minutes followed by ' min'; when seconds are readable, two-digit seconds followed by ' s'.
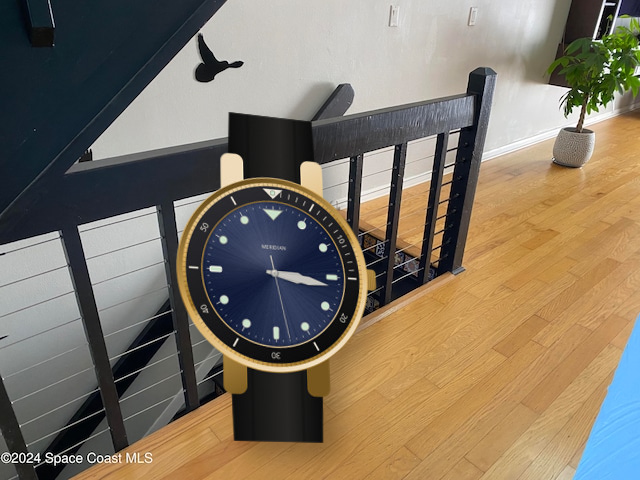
3 h 16 min 28 s
